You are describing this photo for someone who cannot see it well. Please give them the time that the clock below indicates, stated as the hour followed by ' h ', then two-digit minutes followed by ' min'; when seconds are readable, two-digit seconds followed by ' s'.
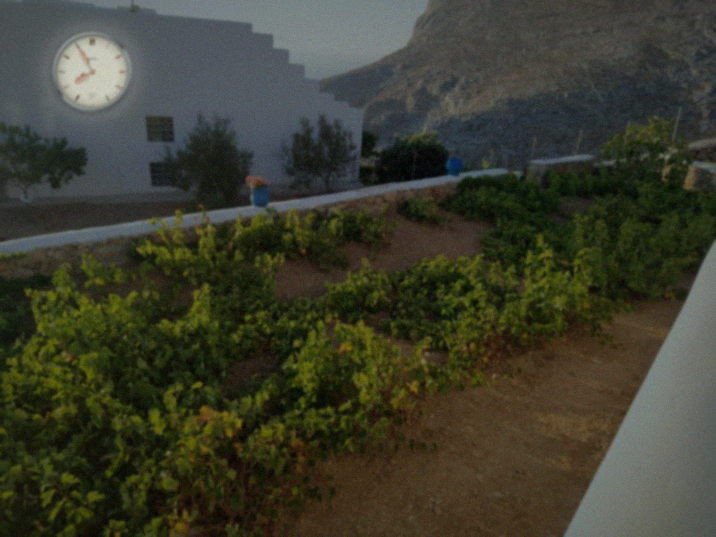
7 h 55 min
